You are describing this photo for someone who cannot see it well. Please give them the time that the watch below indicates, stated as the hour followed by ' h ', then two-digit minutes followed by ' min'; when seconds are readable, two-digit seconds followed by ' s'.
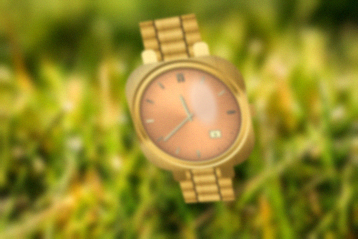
11 h 39 min
